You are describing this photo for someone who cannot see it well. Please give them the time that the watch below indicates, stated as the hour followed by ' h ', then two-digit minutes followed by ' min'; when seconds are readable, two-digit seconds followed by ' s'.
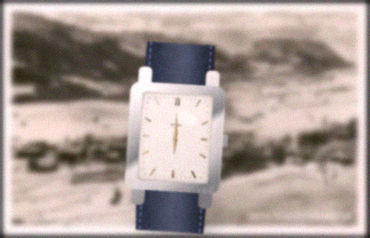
6 h 00 min
